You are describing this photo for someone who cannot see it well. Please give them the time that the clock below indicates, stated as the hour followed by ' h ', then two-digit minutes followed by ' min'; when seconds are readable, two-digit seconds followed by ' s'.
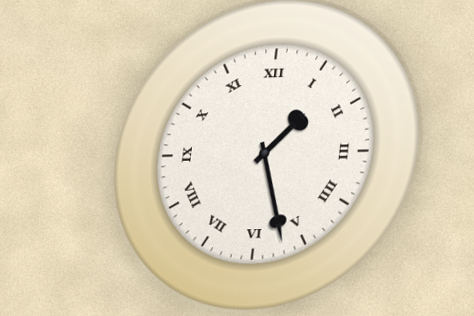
1 h 27 min
